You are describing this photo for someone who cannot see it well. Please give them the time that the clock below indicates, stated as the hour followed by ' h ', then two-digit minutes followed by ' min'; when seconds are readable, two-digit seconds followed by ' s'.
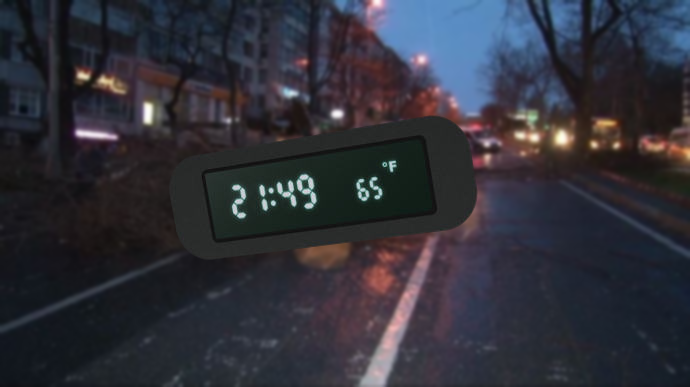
21 h 49 min
